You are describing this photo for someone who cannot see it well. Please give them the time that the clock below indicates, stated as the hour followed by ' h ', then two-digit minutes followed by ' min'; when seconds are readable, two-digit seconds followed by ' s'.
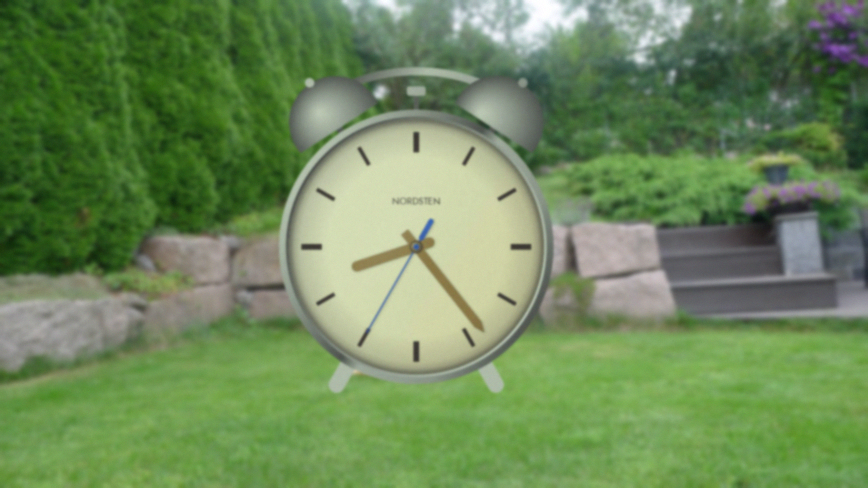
8 h 23 min 35 s
